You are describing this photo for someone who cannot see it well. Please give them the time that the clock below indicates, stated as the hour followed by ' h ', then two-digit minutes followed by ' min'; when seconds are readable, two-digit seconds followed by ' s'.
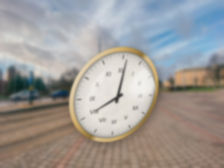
8 h 01 min
